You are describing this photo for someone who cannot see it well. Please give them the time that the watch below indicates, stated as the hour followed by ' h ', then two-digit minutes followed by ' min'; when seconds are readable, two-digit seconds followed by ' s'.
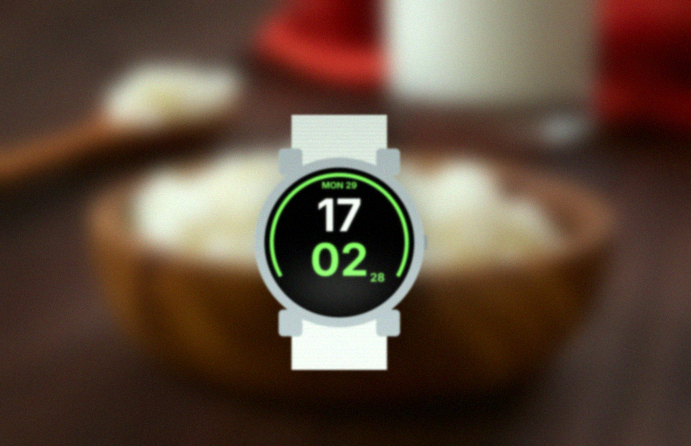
17 h 02 min 28 s
